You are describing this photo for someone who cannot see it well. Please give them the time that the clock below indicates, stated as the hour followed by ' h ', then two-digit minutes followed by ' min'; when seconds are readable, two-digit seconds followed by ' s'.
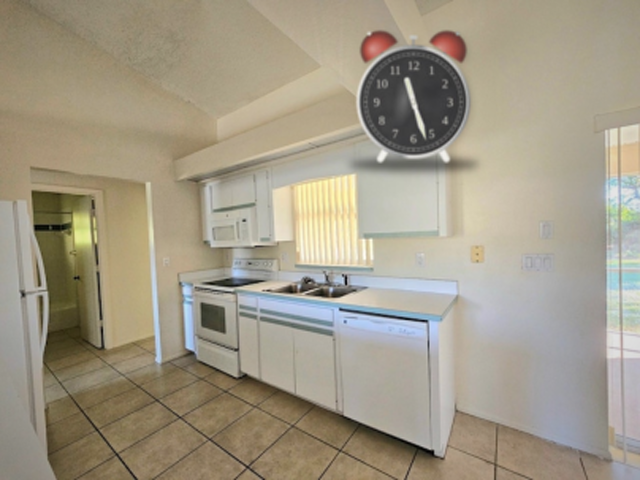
11 h 27 min
